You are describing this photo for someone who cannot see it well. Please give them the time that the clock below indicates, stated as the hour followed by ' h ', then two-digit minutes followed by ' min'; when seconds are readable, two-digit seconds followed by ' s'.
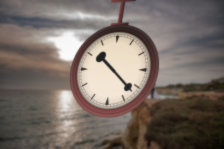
10 h 22 min
